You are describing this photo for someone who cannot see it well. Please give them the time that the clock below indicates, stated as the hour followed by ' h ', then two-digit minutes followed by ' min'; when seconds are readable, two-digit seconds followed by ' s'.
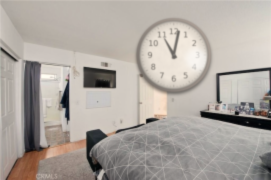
11 h 02 min
